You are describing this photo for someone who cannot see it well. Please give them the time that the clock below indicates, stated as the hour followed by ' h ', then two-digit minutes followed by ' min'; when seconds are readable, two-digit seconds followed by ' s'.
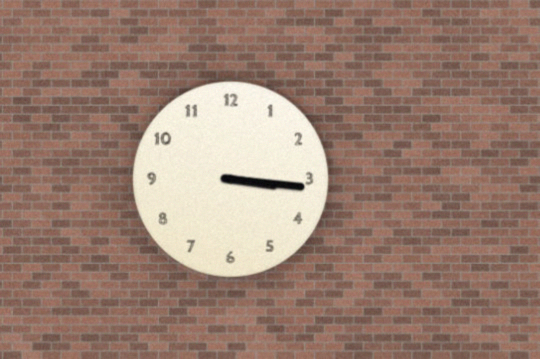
3 h 16 min
